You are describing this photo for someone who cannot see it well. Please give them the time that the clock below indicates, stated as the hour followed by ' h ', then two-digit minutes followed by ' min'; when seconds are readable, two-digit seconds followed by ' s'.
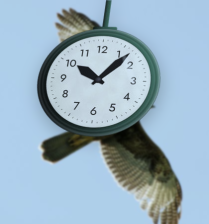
10 h 07 min
